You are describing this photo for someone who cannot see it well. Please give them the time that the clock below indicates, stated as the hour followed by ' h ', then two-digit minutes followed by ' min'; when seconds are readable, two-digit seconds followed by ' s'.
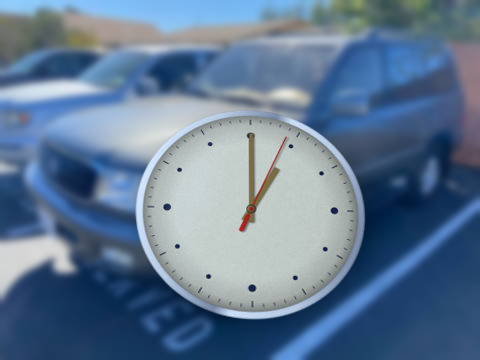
1 h 00 min 04 s
